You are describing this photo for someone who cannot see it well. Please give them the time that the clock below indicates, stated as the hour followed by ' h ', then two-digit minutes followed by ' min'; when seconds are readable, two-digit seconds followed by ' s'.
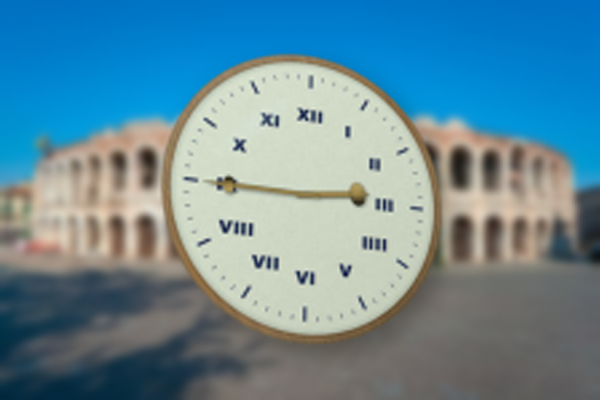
2 h 45 min
